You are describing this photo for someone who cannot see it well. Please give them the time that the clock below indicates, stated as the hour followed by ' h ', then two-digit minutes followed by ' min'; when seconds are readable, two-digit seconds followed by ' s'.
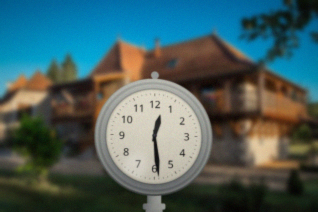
12 h 29 min
